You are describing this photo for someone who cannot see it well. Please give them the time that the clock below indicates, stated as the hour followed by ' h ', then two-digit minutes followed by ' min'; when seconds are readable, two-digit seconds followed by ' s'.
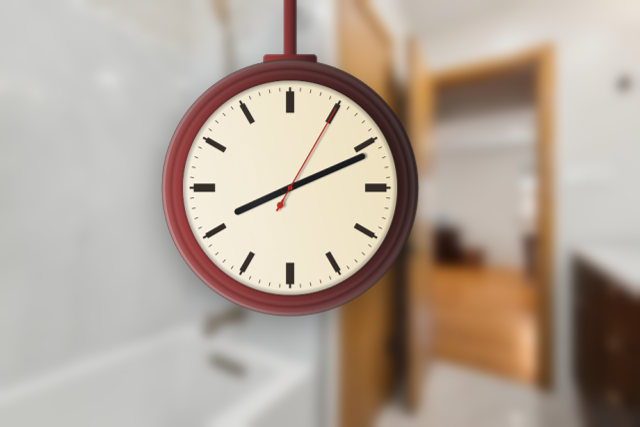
8 h 11 min 05 s
